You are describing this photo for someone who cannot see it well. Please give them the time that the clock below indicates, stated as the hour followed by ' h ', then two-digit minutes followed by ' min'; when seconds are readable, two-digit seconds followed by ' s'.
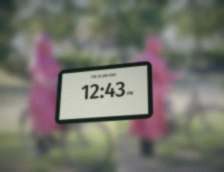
12 h 43 min
